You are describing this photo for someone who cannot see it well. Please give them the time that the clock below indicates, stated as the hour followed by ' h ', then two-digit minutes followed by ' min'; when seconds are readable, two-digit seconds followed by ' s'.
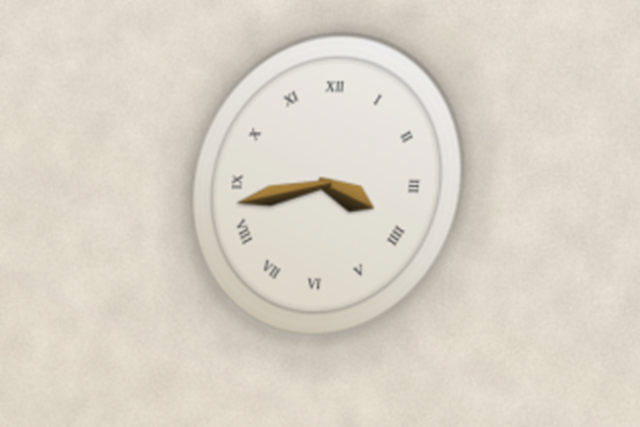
3 h 43 min
